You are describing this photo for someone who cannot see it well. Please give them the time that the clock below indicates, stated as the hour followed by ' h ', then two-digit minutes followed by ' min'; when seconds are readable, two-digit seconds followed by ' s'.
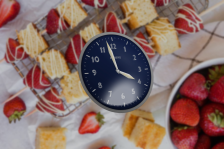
3 h 58 min
